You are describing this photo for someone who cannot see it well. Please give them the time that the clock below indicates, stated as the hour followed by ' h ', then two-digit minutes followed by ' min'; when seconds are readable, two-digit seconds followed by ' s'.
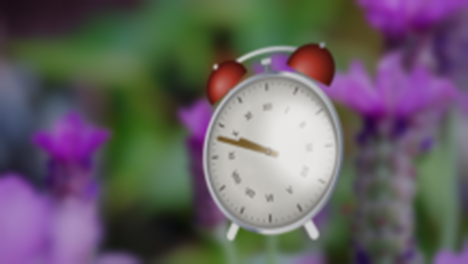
9 h 48 min
